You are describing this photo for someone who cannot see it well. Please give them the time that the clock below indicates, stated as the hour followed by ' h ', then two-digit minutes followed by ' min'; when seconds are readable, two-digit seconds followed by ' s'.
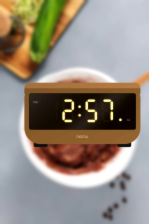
2 h 57 min
